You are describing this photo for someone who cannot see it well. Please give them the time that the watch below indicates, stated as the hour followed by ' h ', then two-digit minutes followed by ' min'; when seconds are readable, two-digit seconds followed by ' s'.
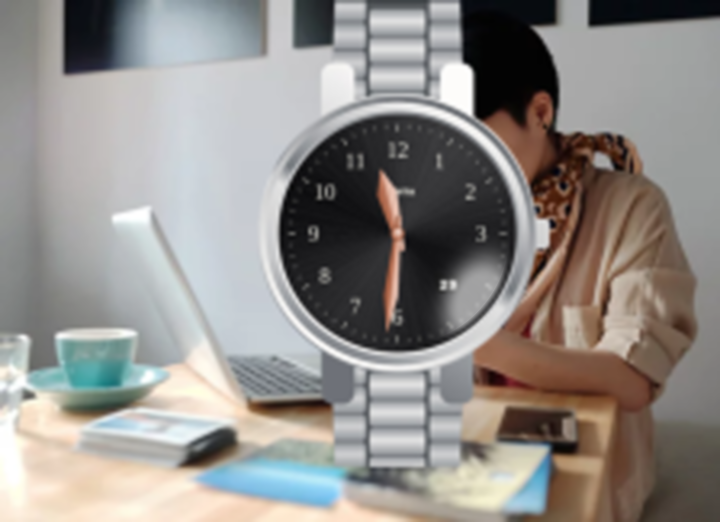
11 h 31 min
